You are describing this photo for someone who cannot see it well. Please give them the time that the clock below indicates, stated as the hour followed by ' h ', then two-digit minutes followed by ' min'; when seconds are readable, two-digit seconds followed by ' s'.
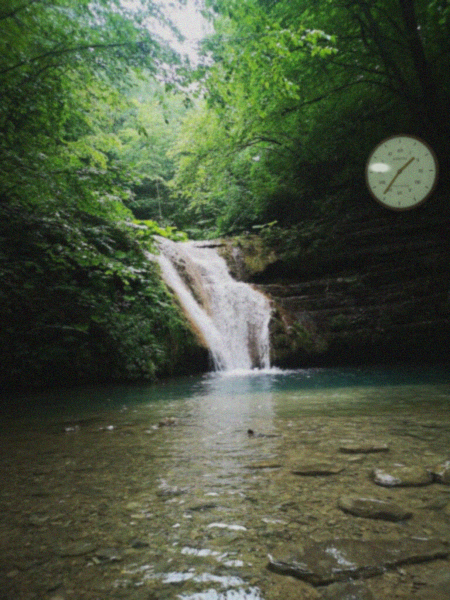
1 h 36 min
